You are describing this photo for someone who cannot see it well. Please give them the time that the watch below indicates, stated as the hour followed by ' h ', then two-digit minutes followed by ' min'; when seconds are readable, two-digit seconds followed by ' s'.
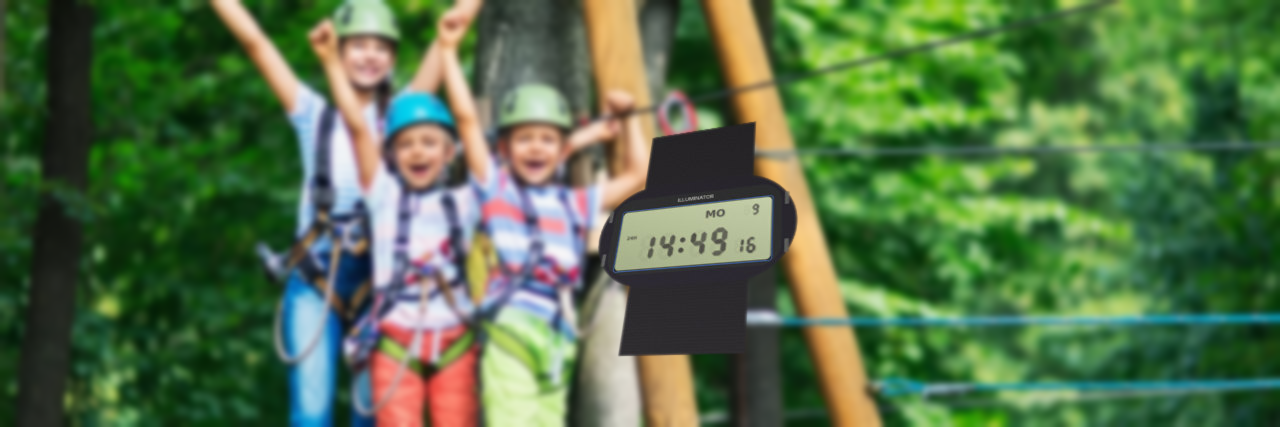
14 h 49 min 16 s
